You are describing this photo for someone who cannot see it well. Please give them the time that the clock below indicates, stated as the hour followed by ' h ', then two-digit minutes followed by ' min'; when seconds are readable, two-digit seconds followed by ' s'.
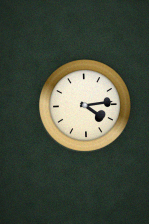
4 h 14 min
